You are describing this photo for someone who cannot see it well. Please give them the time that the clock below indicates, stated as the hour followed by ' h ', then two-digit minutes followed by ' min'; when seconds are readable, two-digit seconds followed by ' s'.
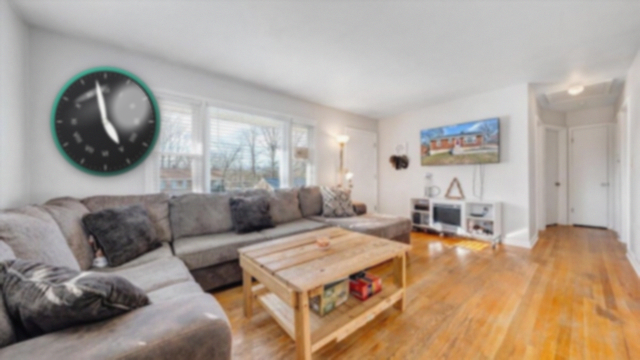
4 h 58 min
